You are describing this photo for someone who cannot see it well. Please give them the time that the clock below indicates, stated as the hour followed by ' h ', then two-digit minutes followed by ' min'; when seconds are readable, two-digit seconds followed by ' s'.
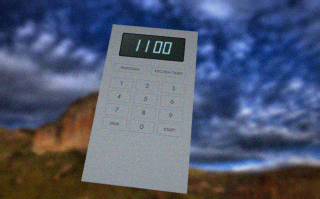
11 h 00 min
